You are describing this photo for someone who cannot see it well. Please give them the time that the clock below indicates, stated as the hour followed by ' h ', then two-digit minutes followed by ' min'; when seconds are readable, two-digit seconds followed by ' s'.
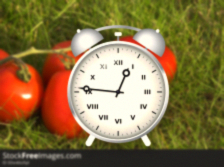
12 h 46 min
